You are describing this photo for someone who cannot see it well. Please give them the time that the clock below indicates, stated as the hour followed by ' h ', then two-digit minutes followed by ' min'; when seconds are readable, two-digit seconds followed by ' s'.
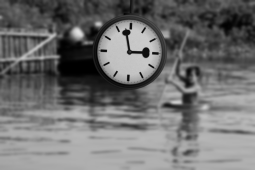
2 h 58 min
